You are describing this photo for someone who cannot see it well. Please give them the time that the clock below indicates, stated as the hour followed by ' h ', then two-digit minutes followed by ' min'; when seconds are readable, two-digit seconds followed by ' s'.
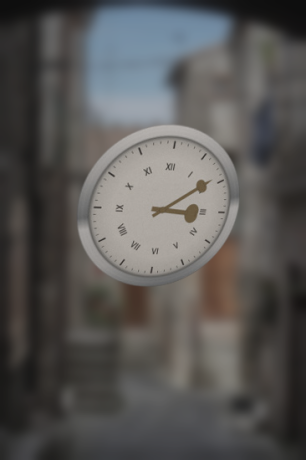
3 h 09 min
